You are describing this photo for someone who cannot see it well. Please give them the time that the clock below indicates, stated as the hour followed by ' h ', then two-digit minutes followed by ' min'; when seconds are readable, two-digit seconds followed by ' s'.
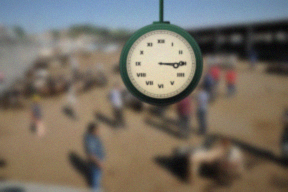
3 h 15 min
